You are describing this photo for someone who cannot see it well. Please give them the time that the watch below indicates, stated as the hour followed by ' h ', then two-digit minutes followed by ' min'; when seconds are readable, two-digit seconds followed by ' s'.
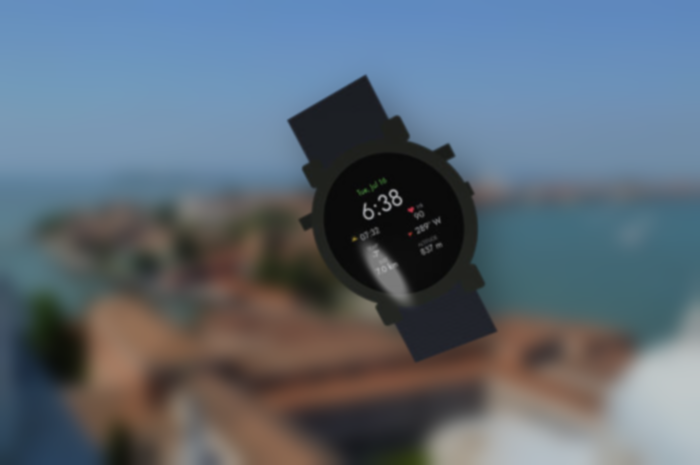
6 h 38 min
